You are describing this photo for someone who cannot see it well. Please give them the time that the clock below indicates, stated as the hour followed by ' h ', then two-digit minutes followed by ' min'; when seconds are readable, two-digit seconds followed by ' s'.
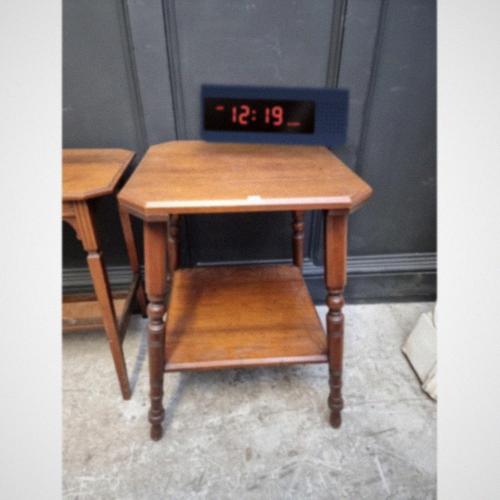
12 h 19 min
